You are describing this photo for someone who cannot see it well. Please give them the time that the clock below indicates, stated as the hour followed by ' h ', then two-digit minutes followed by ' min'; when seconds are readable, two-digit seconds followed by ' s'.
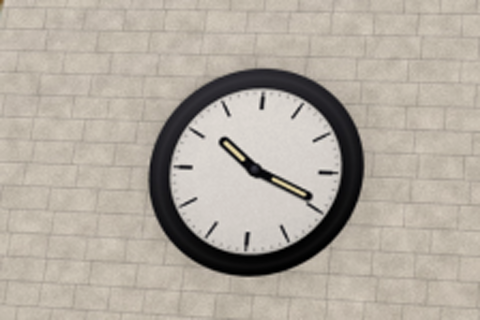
10 h 19 min
